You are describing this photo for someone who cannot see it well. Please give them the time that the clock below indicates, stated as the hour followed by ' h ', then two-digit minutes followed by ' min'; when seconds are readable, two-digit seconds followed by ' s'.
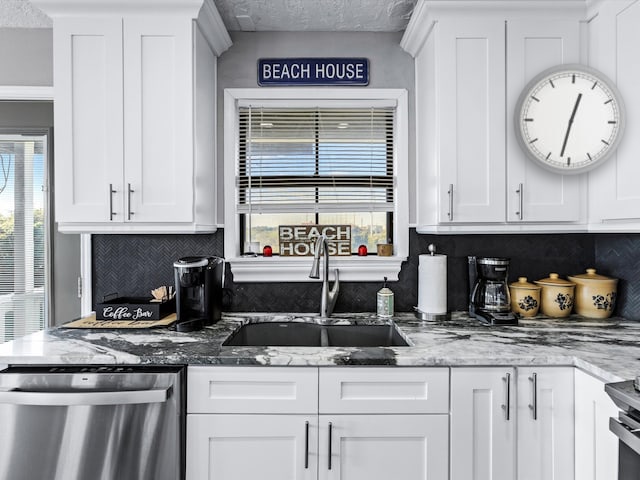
12 h 32 min
